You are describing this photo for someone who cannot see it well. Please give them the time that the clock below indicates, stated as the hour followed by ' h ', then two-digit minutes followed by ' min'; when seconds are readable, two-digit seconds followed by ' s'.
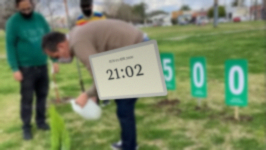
21 h 02 min
